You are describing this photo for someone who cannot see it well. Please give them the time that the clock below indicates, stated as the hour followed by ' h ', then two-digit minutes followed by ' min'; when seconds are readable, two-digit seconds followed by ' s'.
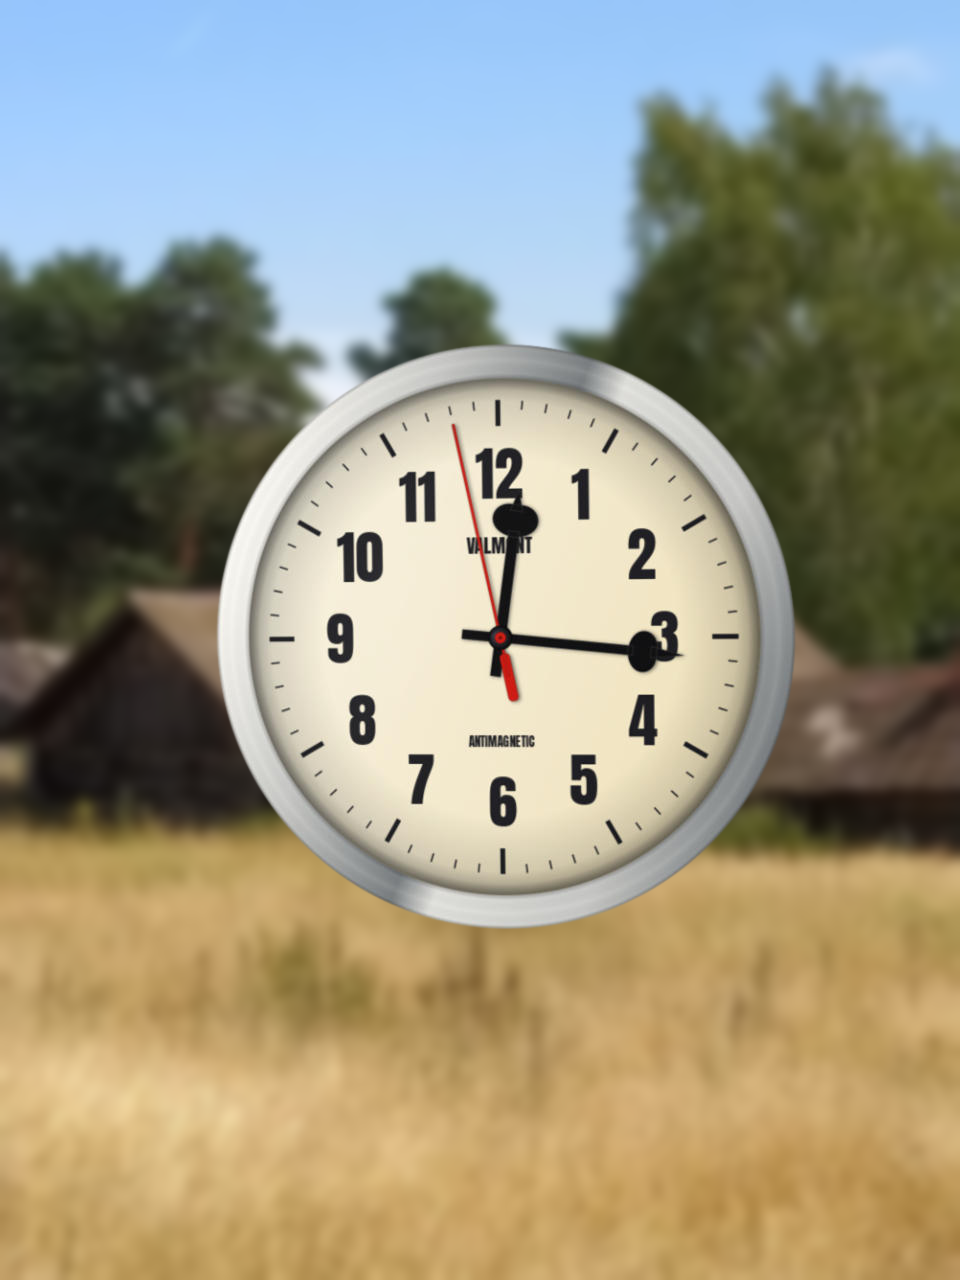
12 h 15 min 58 s
